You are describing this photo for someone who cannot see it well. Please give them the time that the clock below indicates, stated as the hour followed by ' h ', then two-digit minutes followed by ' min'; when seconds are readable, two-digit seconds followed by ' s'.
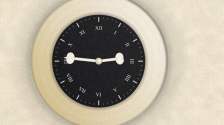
2 h 46 min
